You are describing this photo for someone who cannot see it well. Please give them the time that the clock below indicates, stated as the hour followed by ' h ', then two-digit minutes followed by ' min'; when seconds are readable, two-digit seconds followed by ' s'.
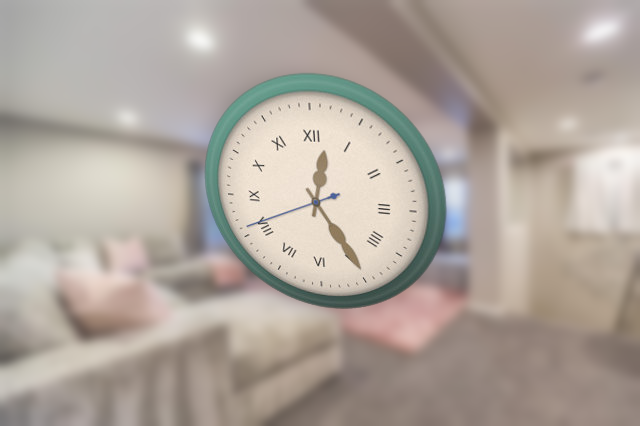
12 h 24 min 41 s
